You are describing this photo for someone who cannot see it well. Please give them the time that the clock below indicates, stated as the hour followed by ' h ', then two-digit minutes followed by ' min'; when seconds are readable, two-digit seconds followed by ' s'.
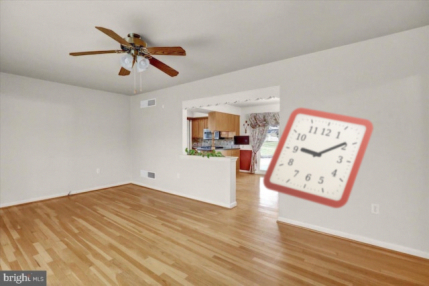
9 h 09 min
